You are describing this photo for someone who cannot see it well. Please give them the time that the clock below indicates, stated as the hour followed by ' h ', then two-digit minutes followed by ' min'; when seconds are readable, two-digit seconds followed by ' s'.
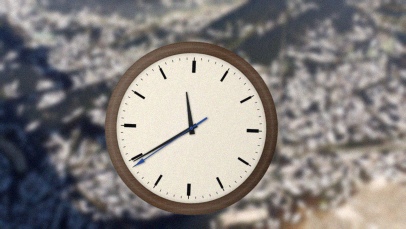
11 h 39 min 39 s
